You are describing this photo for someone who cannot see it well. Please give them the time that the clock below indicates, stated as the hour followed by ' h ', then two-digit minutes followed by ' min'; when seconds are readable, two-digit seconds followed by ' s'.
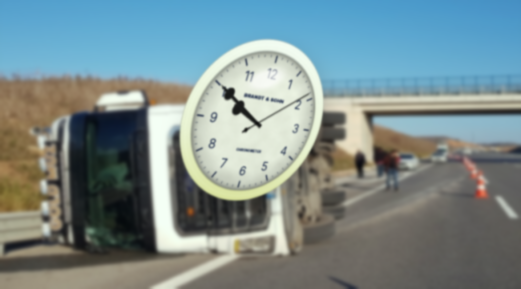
9 h 50 min 09 s
